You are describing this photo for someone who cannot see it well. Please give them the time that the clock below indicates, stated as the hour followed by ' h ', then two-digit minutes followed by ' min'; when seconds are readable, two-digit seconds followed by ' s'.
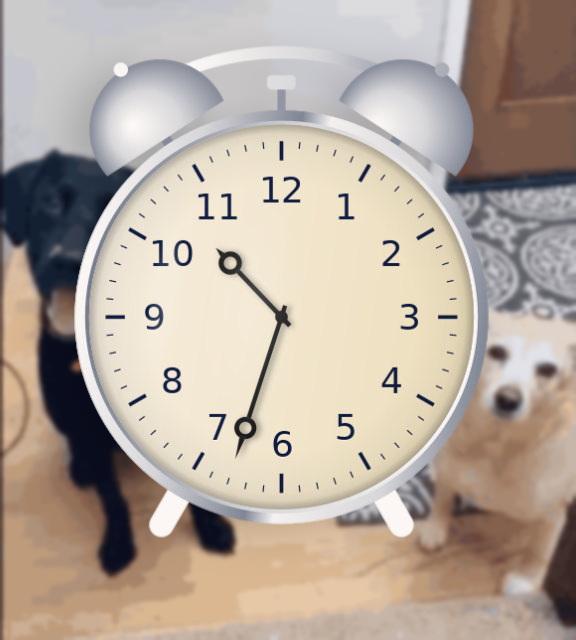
10 h 33 min
